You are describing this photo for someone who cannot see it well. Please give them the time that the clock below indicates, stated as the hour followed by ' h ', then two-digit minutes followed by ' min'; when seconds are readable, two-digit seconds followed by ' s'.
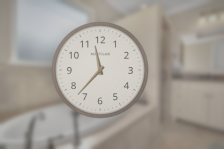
11 h 37 min
